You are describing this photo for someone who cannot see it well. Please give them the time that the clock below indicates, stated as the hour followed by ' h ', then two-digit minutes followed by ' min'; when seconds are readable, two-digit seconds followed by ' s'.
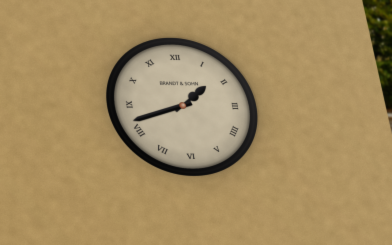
1 h 42 min
